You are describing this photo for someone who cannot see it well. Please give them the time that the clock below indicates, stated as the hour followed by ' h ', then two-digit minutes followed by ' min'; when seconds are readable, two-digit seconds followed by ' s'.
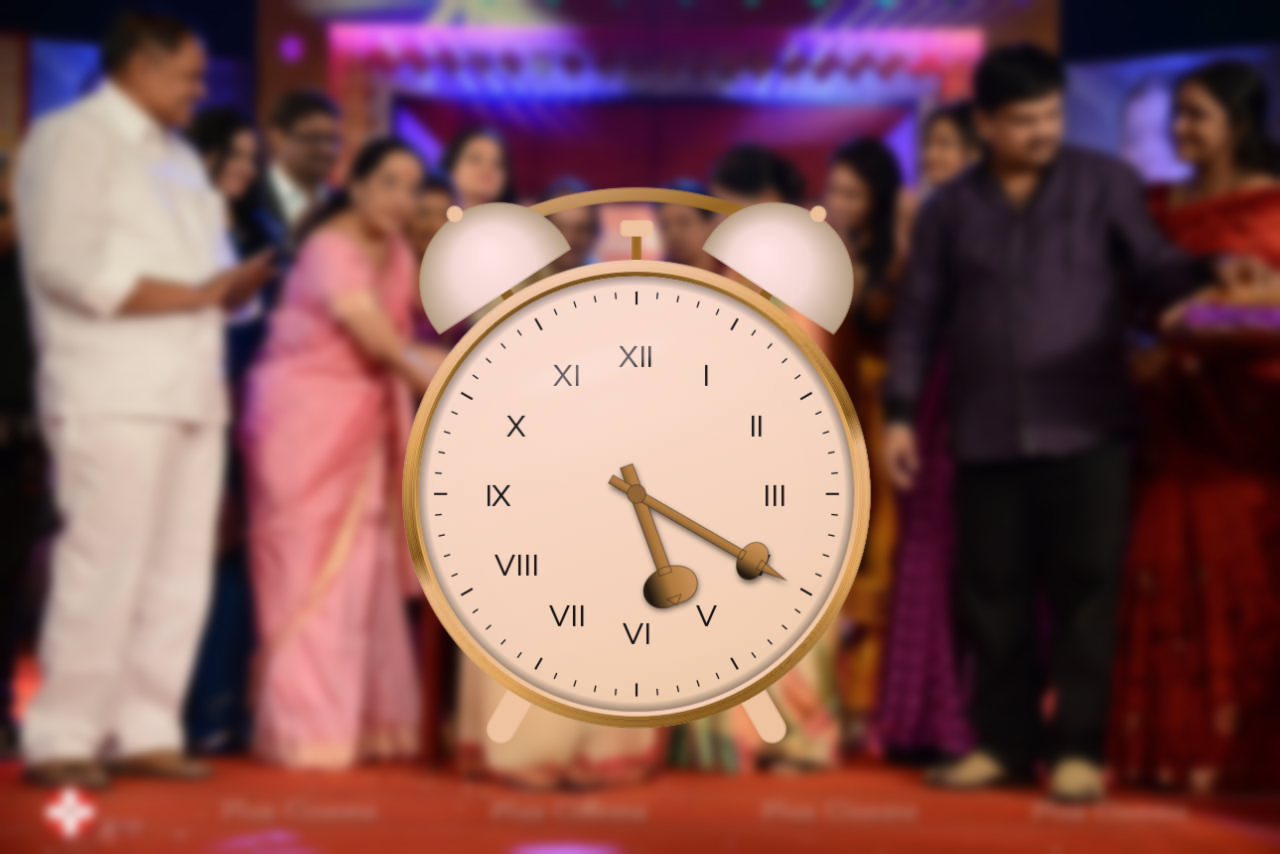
5 h 20 min
